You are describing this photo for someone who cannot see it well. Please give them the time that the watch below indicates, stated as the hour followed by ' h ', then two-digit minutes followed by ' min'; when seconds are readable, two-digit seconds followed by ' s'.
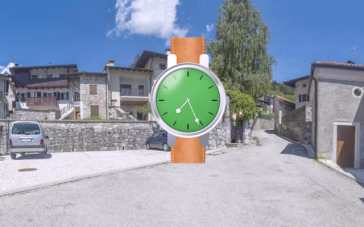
7 h 26 min
